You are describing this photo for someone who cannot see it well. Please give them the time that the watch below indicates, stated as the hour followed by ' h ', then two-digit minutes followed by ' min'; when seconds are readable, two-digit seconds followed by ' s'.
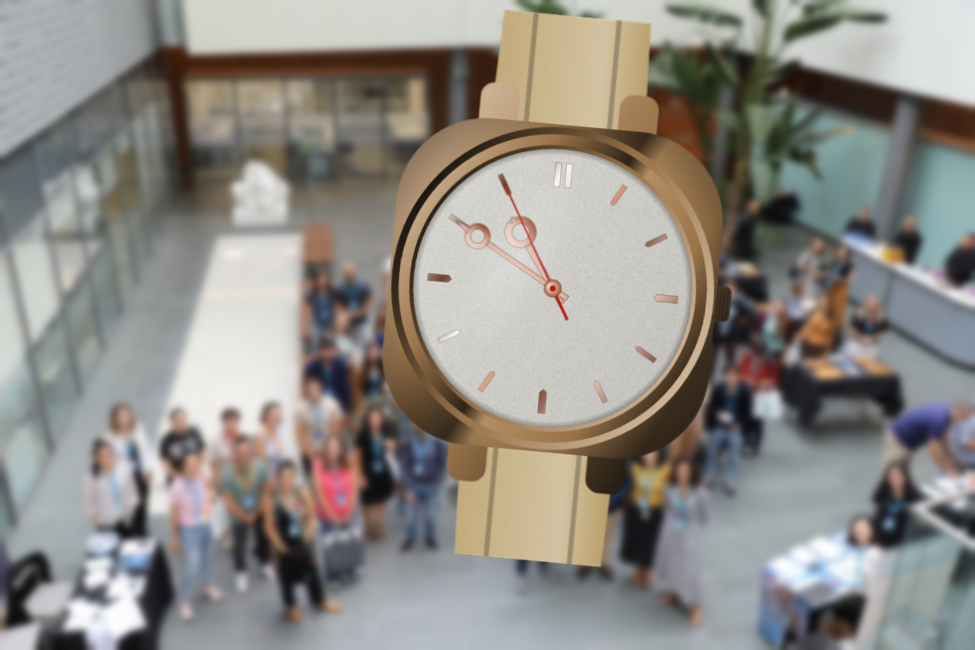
10 h 49 min 55 s
